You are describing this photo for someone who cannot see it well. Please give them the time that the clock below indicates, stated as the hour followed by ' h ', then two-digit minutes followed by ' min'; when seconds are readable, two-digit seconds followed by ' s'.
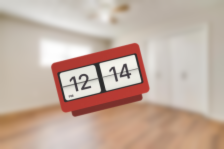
12 h 14 min
